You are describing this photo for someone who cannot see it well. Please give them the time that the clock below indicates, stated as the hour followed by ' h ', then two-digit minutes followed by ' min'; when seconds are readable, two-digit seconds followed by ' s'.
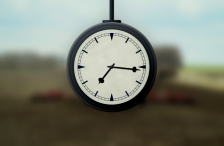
7 h 16 min
